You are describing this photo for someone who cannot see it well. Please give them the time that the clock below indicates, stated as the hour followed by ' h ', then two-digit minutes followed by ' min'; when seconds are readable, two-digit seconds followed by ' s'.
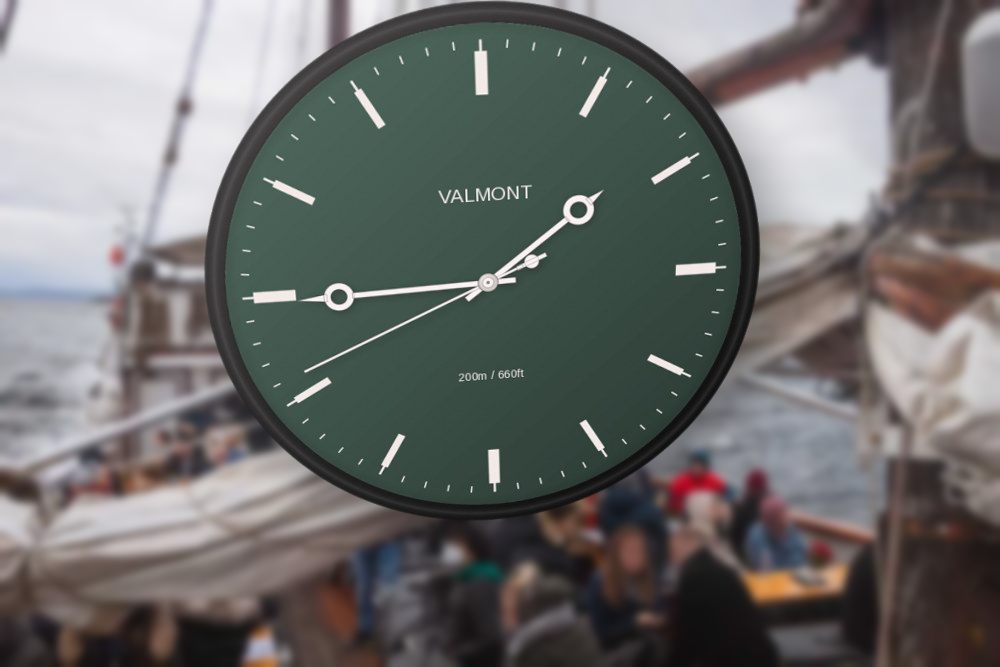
1 h 44 min 41 s
